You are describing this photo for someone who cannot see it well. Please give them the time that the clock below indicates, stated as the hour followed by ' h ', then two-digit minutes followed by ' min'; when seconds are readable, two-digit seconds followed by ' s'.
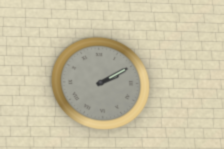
2 h 10 min
